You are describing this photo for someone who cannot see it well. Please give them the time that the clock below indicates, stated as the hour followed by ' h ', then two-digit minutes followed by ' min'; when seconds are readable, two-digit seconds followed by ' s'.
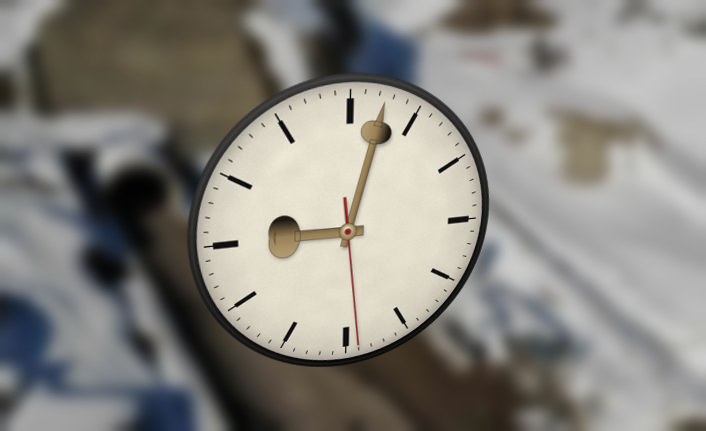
9 h 02 min 29 s
